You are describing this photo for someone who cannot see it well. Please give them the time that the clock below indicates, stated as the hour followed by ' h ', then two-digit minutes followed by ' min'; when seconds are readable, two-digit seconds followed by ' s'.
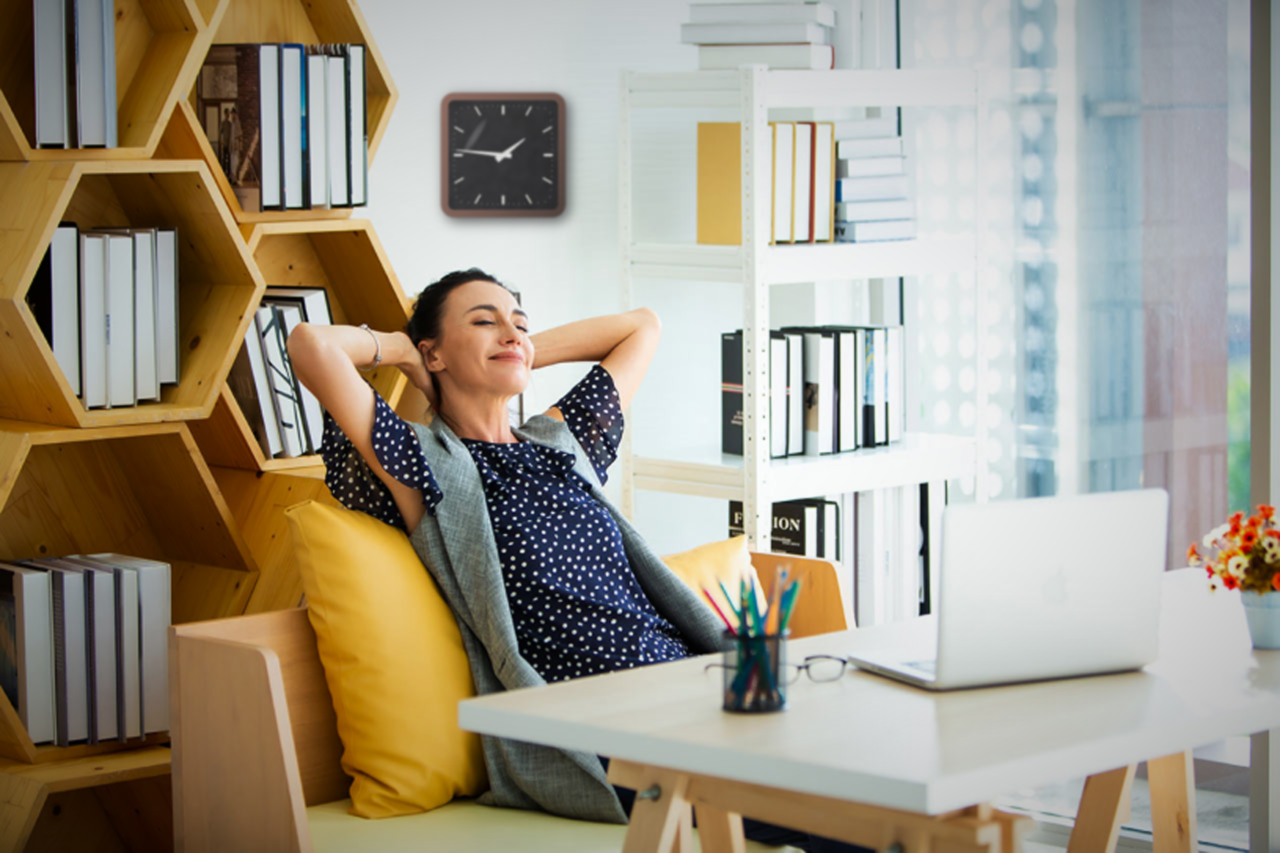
1 h 46 min
